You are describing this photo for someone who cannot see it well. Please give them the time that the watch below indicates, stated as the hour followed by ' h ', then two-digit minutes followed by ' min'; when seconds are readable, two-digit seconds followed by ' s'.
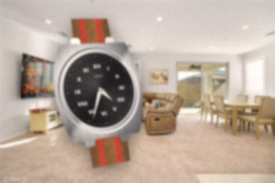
4 h 34 min
